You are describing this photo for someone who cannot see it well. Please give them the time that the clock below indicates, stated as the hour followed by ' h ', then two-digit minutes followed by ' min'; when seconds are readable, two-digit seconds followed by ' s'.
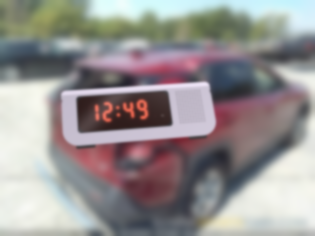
12 h 49 min
